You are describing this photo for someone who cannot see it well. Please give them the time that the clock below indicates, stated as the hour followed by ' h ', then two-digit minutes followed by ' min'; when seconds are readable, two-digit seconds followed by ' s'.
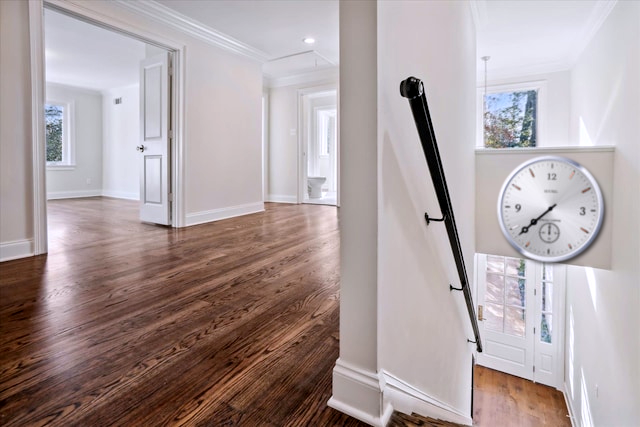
7 h 38 min
